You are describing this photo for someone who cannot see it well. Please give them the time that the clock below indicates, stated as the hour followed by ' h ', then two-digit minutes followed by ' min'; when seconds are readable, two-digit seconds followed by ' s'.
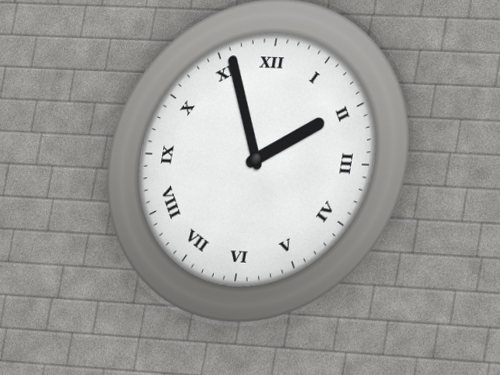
1 h 56 min
